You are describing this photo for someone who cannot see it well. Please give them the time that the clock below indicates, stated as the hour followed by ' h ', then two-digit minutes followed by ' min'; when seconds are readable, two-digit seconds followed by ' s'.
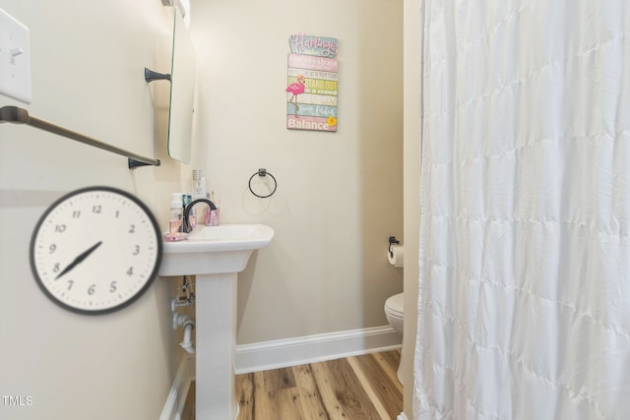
7 h 38 min
